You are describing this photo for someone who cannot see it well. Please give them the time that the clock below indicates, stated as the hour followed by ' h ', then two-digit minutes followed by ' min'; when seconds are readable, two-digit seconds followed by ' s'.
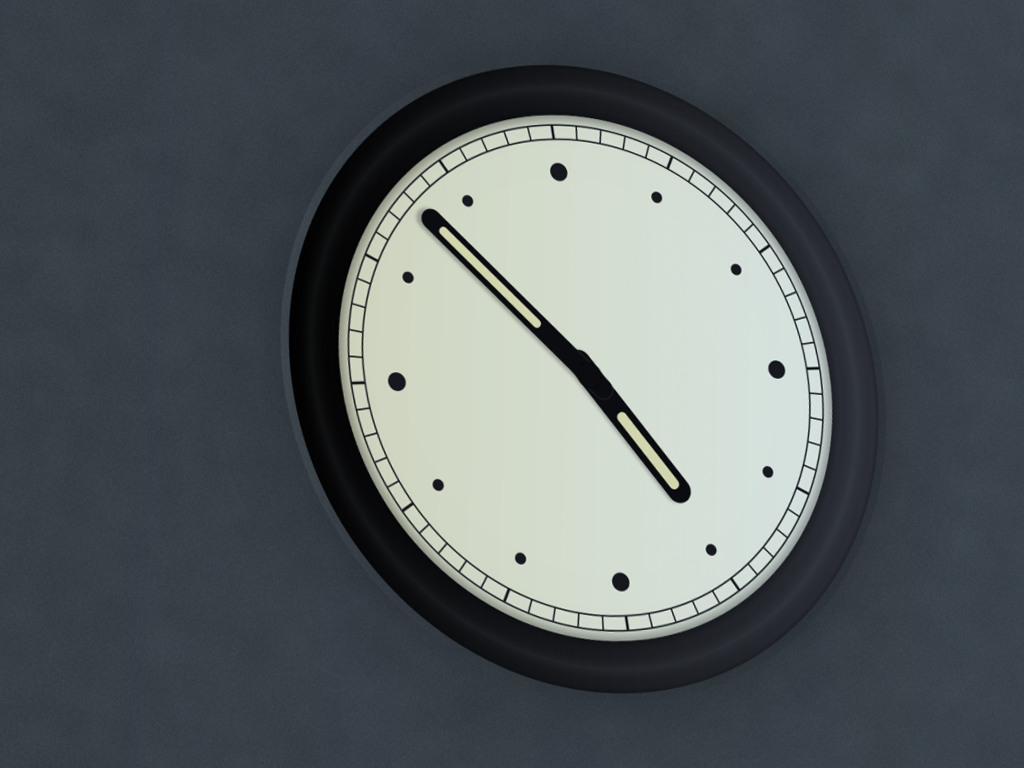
4 h 53 min
